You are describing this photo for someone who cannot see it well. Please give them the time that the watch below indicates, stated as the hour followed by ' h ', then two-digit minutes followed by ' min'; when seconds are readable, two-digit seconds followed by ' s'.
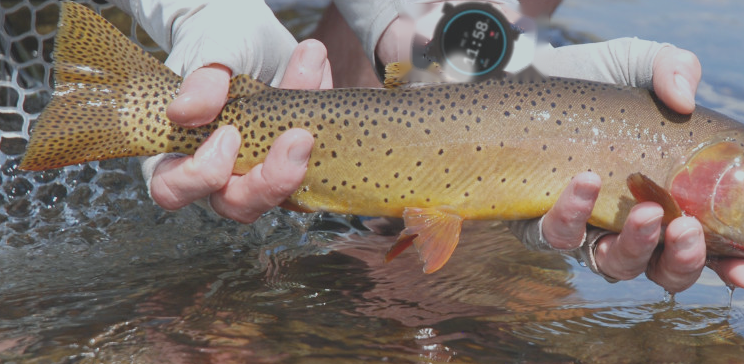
11 h 58 min
